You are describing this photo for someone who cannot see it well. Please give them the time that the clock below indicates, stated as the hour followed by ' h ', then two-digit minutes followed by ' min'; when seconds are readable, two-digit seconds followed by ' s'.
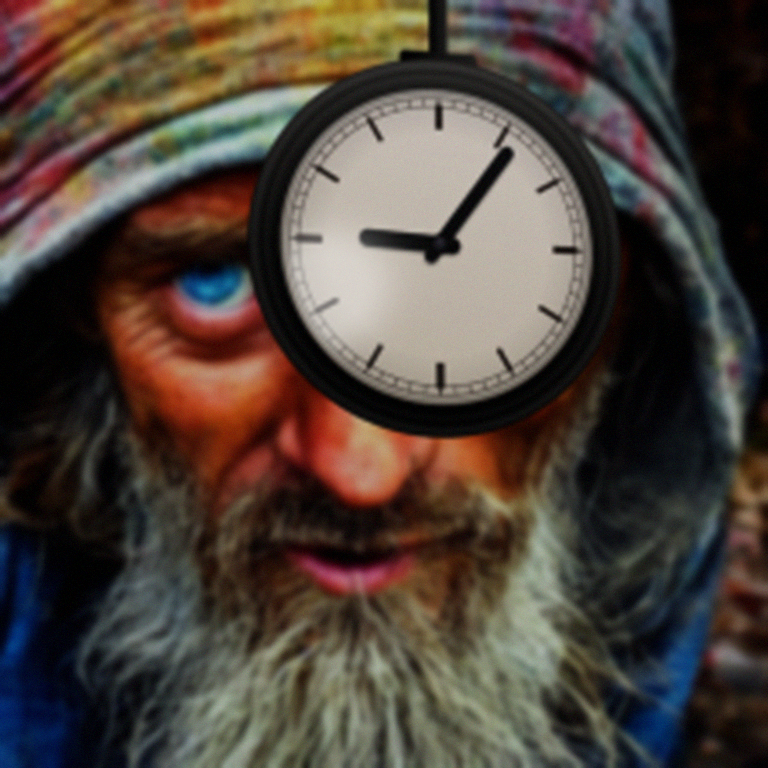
9 h 06 min
